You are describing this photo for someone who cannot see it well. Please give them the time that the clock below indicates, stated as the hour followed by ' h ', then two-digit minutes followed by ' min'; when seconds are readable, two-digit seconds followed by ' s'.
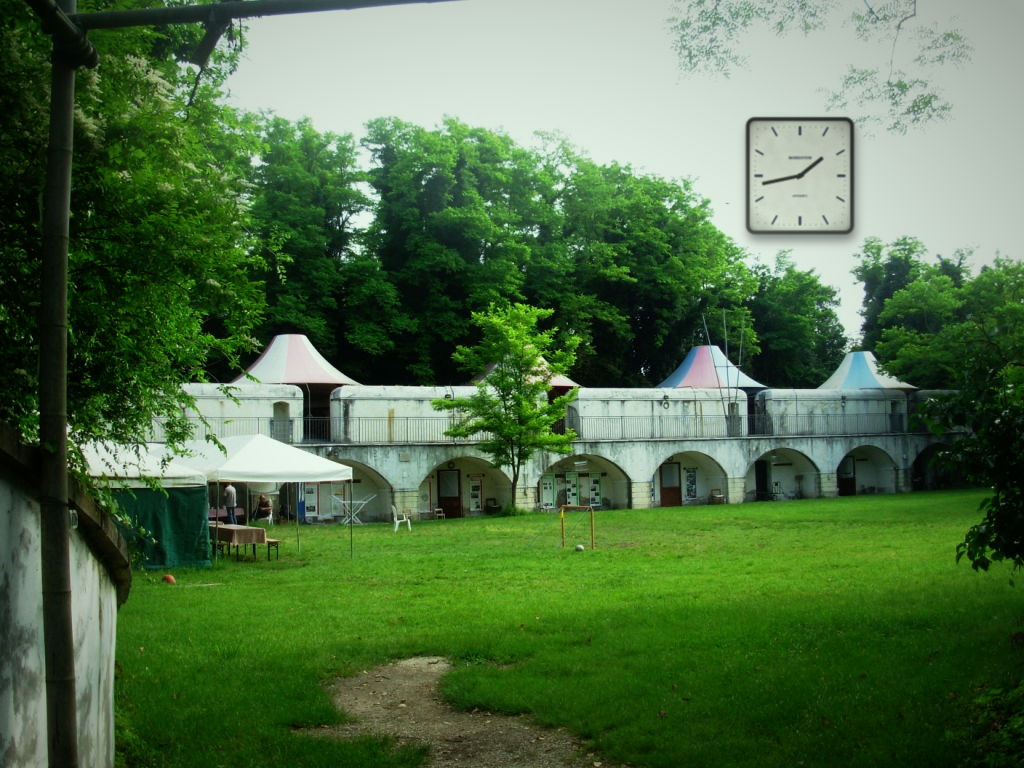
1 h 43 min
